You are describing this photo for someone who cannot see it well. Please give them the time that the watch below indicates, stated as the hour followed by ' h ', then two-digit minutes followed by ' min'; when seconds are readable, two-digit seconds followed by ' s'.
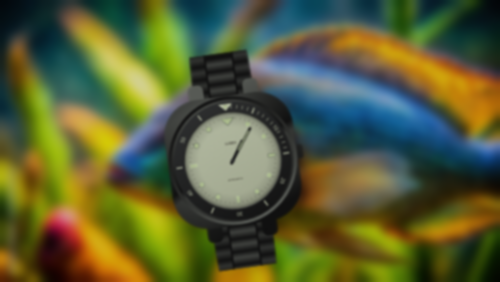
1 h 06 min
